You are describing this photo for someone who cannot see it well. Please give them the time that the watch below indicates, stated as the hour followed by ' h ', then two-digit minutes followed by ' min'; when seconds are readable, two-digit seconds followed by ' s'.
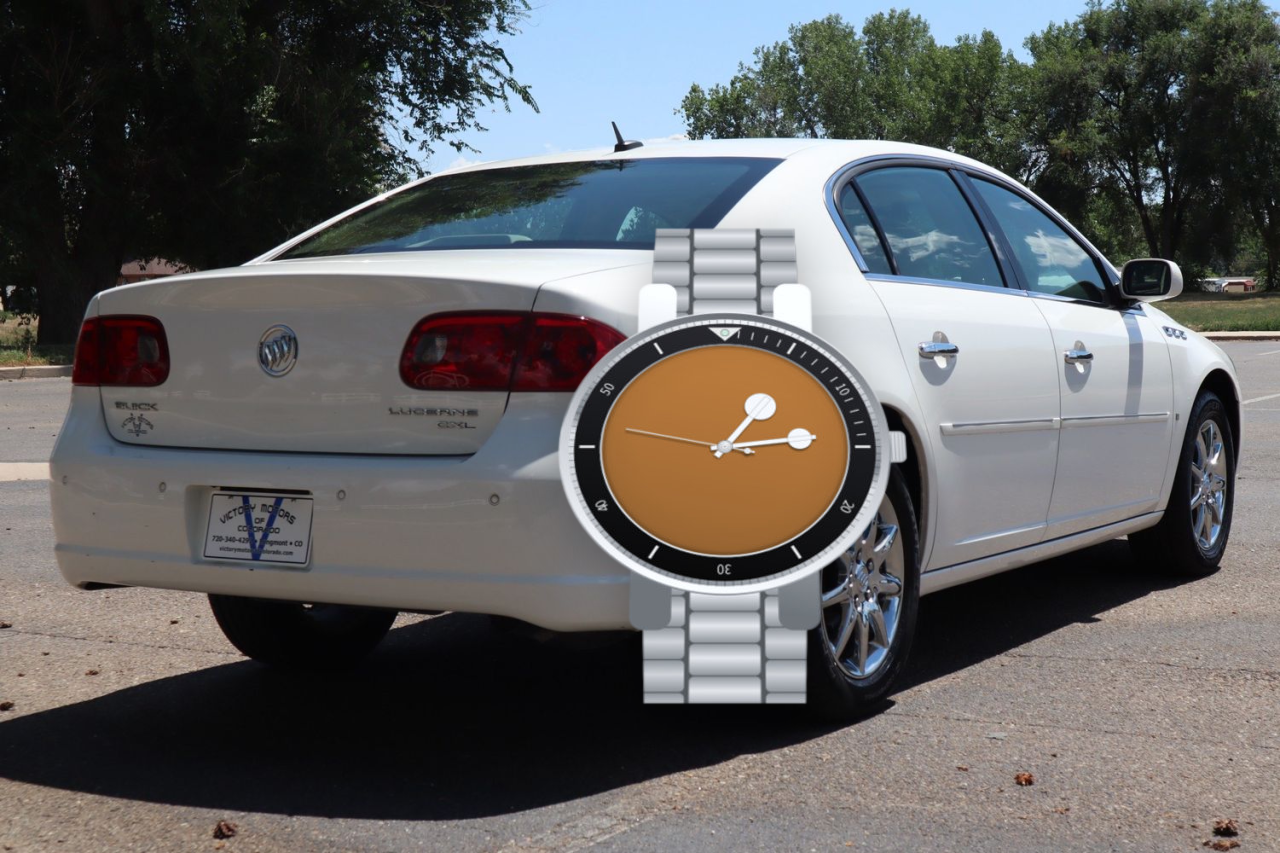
1 h 13 min 47 s
